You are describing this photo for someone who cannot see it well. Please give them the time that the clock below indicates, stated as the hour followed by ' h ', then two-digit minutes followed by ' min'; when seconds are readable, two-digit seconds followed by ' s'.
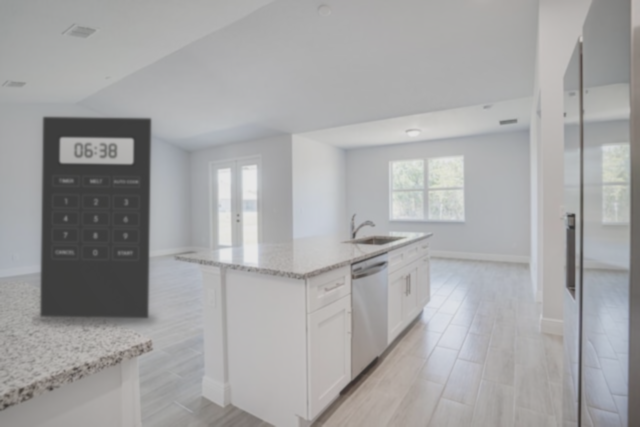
6 h 38 min
